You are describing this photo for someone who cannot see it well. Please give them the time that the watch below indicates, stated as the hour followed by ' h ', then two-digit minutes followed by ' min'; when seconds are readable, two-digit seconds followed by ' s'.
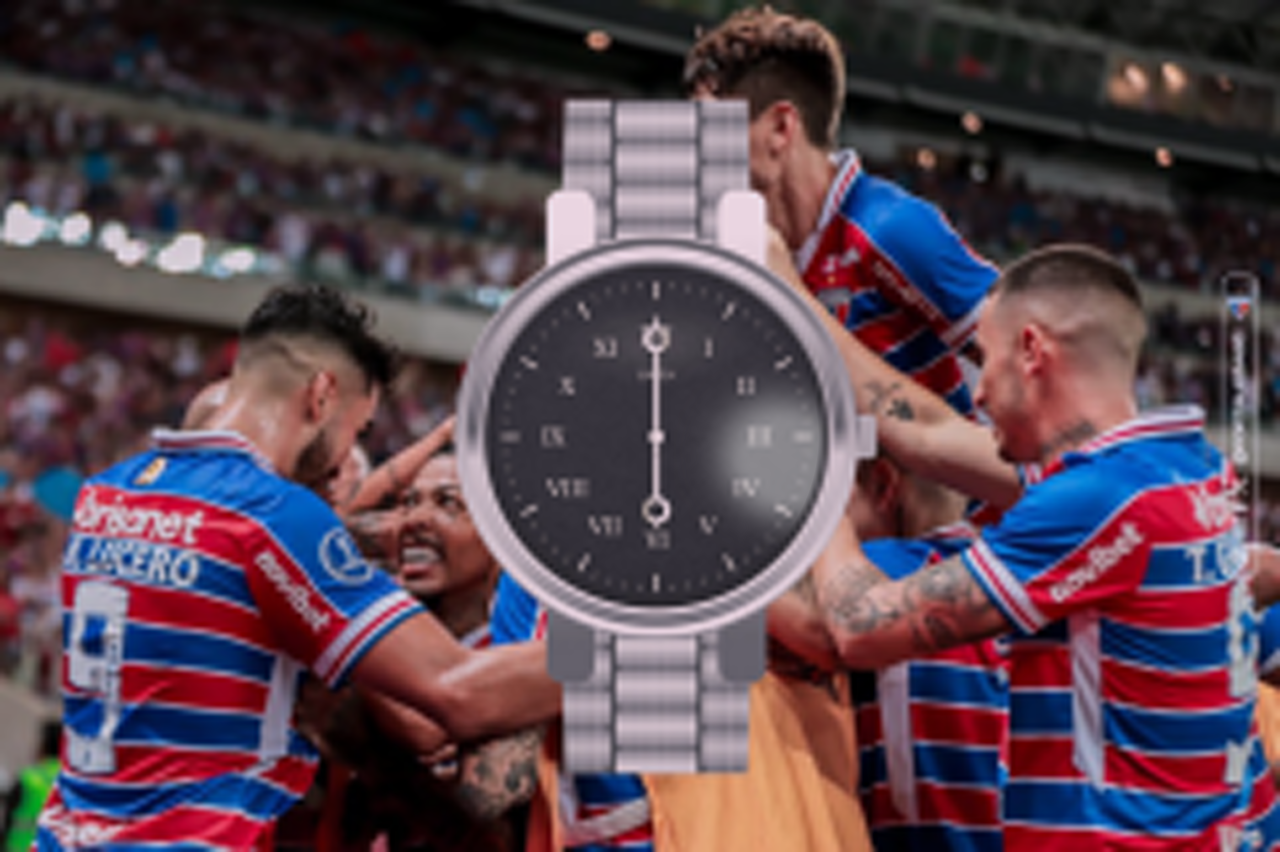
6 h 00 min
